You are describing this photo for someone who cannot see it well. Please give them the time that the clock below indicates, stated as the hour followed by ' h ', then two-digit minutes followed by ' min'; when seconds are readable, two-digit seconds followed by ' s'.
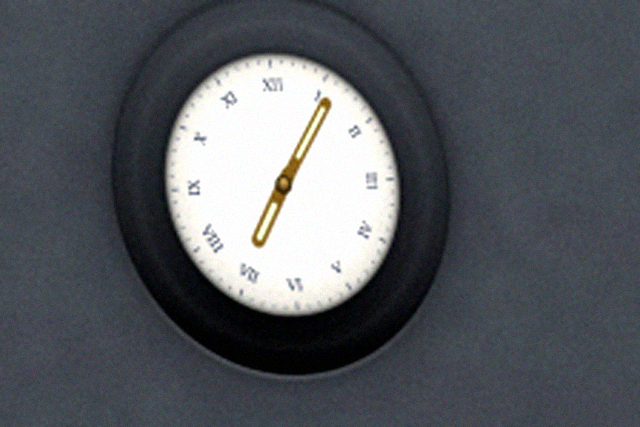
7 h 06 min
